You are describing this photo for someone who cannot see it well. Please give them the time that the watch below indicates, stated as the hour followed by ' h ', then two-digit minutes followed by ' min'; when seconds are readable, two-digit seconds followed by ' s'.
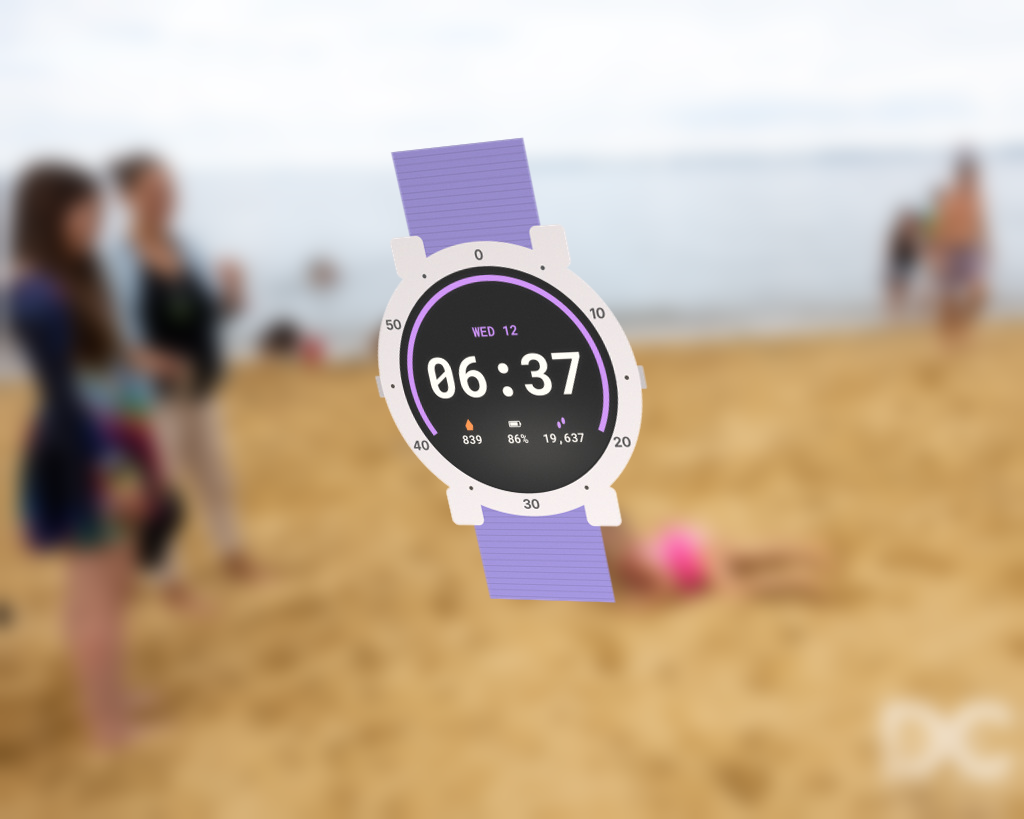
6 h 37 min
